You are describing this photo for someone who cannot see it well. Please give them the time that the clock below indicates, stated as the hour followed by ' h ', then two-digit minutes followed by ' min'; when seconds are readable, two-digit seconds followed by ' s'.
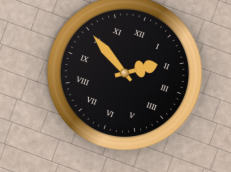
1 h 50 min
